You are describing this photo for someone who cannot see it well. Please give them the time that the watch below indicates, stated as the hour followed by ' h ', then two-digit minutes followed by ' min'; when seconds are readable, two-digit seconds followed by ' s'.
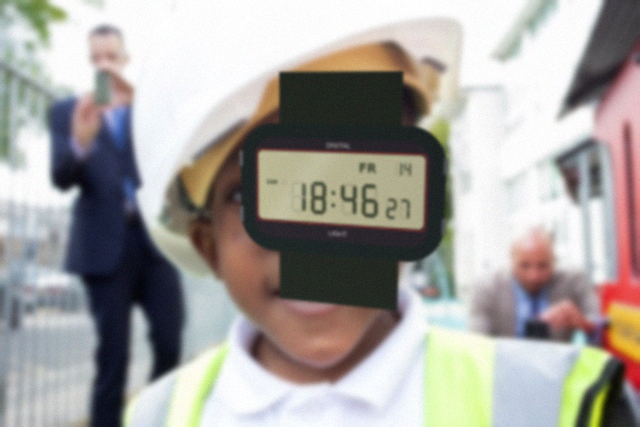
18 h 46 min 27 s
